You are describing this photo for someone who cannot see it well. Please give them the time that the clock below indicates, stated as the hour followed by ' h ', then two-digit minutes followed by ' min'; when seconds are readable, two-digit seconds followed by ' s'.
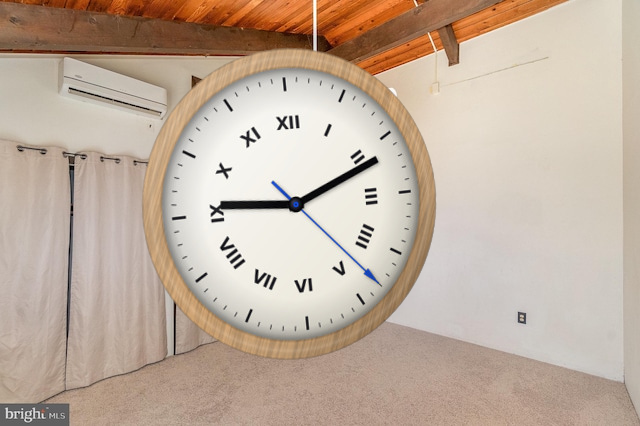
9 h 11 min 23 s
